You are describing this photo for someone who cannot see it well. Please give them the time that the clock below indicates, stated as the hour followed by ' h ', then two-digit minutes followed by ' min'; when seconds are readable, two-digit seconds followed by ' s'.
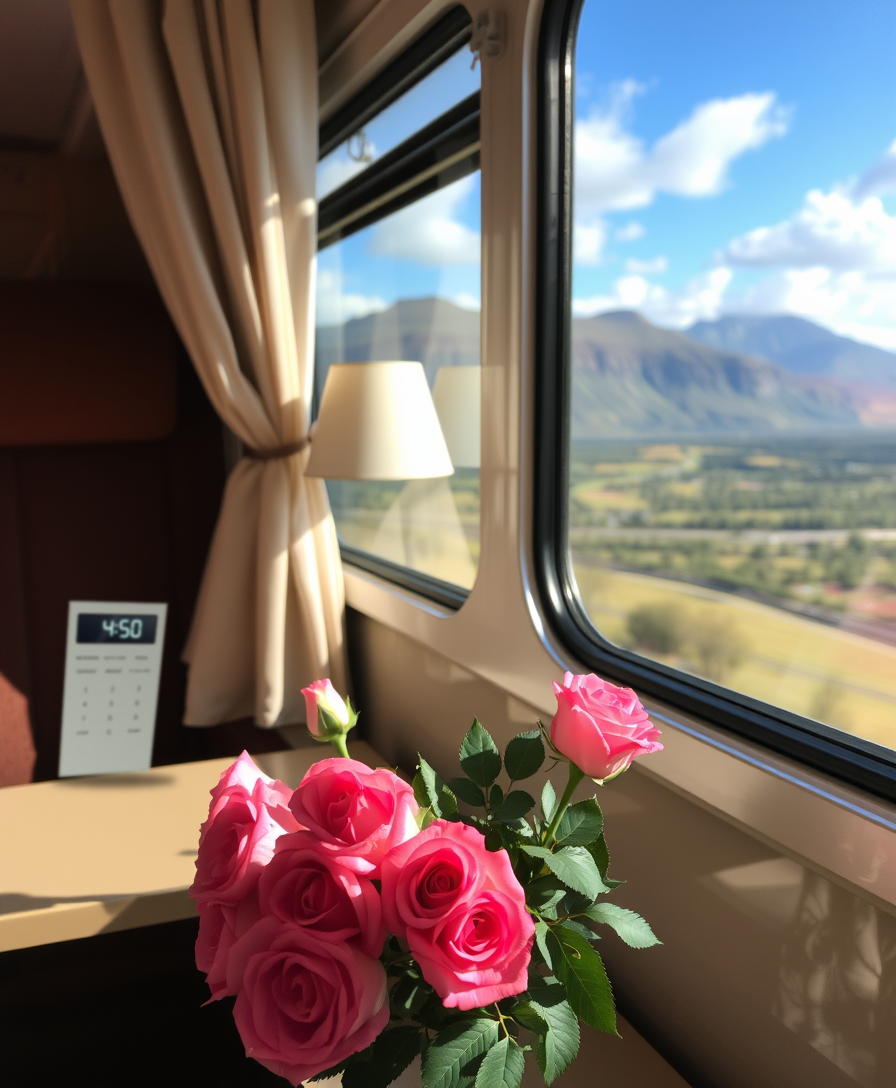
4 h 50 min
